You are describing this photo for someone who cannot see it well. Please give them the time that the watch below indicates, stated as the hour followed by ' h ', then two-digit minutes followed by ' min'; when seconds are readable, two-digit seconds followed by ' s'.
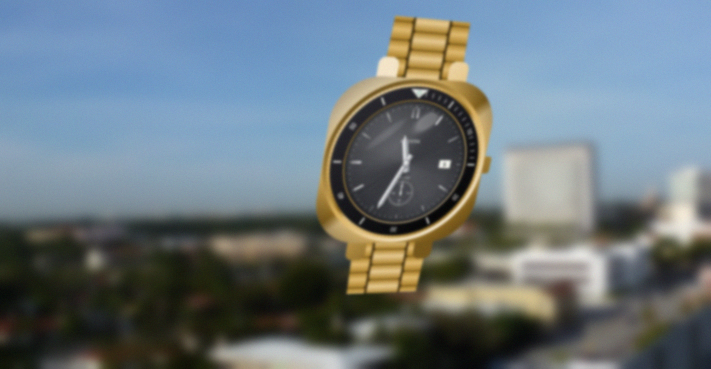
11 h 34 min
